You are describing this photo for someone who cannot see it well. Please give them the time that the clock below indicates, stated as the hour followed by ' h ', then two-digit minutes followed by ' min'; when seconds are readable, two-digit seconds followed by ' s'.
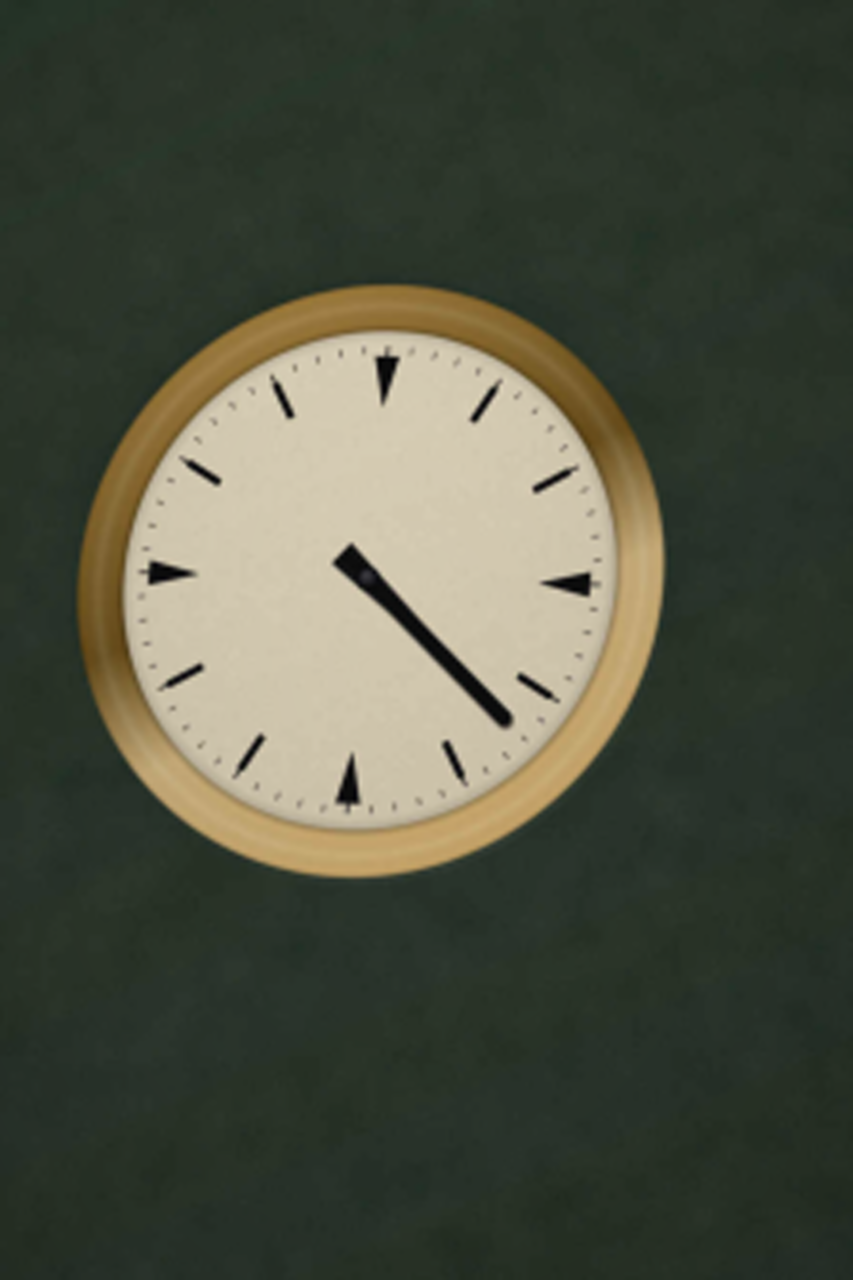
4 h 22 min
